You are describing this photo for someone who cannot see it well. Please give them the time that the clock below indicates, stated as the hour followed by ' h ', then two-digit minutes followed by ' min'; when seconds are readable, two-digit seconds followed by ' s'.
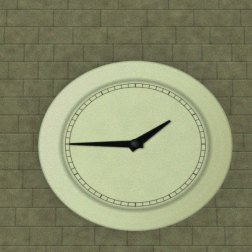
1 h 45 min
